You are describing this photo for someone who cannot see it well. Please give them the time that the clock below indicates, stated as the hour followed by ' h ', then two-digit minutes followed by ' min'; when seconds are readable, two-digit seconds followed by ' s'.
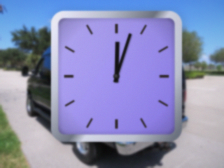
12 h 03 min
